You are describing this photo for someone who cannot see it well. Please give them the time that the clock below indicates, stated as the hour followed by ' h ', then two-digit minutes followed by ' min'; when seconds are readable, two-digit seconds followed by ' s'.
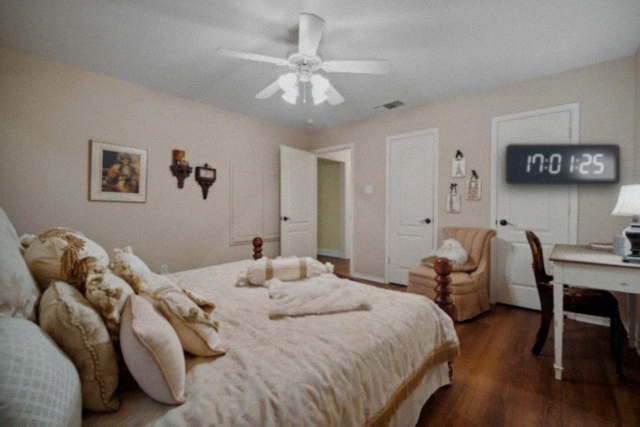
17 h 01 min 25 s
